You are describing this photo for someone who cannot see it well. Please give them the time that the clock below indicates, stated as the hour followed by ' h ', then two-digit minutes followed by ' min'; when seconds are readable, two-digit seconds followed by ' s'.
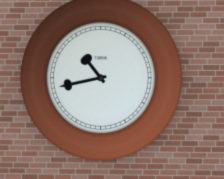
10 h 43 min
